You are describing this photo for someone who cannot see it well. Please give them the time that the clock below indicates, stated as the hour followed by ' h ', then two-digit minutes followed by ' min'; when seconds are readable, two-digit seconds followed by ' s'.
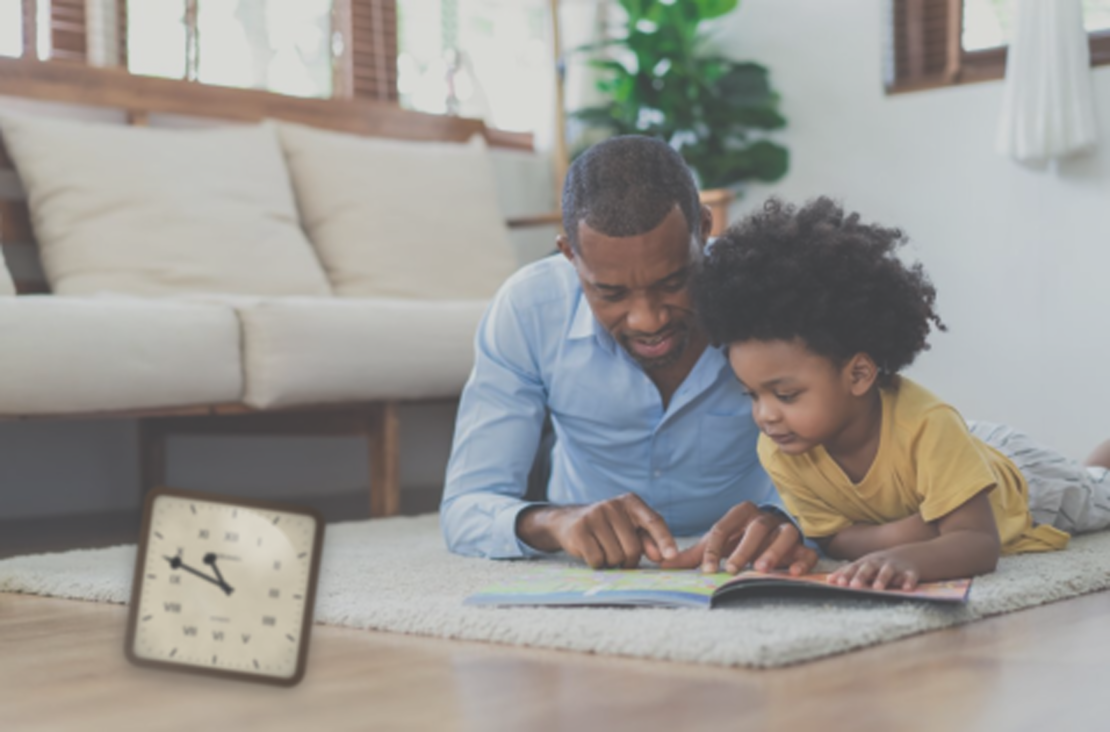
10 h 48 min
